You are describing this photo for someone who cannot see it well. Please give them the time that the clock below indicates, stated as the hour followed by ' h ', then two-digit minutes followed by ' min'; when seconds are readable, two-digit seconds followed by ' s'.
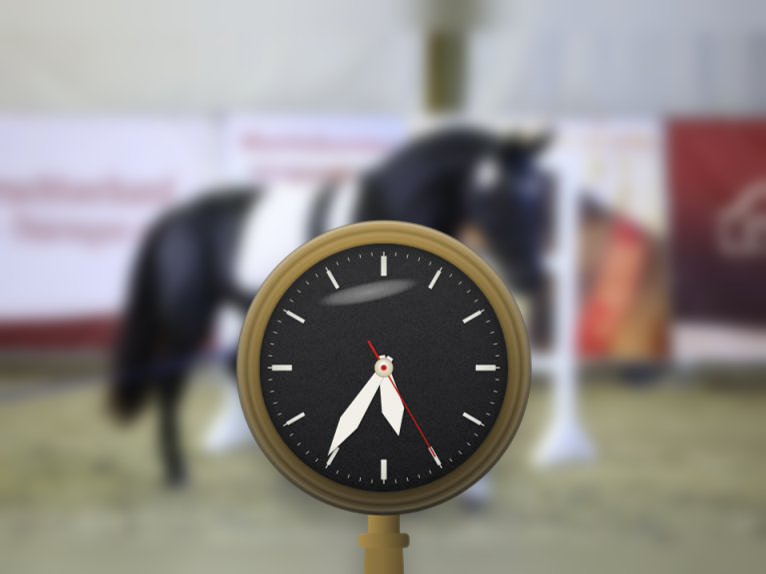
5 h 35 min 25 s
